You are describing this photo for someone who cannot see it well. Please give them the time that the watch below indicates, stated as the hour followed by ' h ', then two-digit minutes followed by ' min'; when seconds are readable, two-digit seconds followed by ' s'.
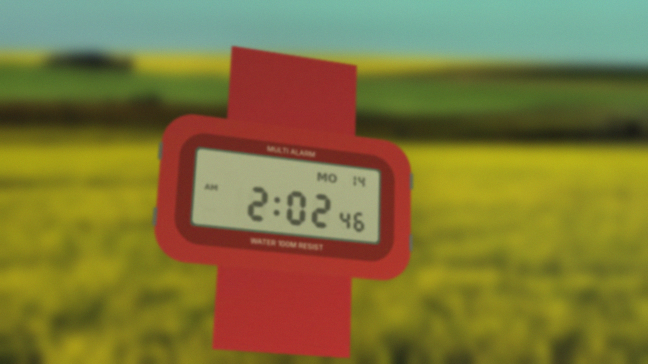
2 h 02 min 46 s
